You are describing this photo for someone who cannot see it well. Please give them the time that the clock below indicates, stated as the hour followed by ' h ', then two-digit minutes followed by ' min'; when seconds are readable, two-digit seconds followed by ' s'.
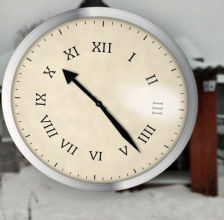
10 h 23 min
